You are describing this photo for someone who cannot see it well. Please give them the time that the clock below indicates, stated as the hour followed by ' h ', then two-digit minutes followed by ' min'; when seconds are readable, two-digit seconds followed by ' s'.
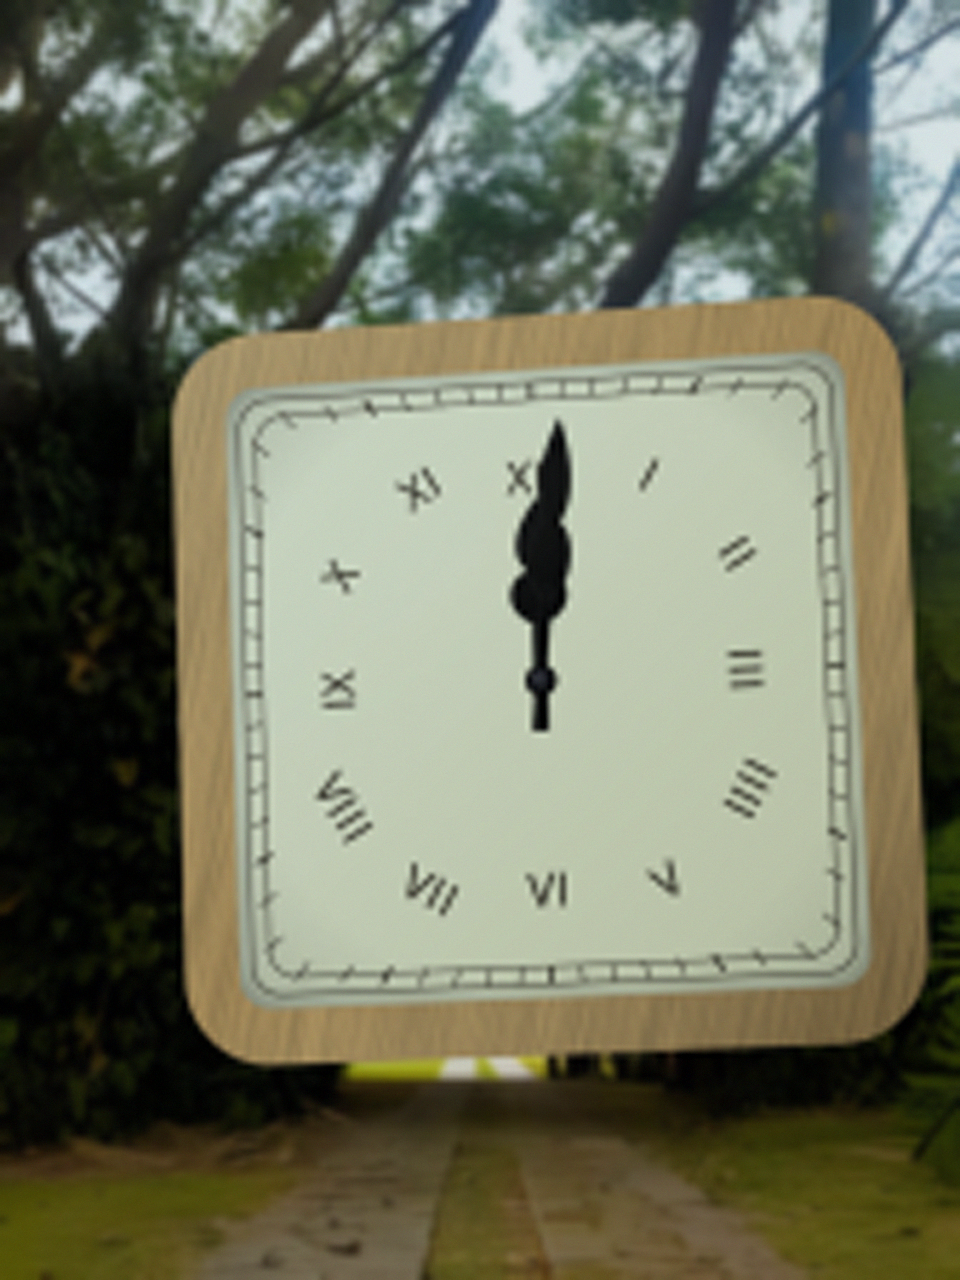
12 h 01 min
